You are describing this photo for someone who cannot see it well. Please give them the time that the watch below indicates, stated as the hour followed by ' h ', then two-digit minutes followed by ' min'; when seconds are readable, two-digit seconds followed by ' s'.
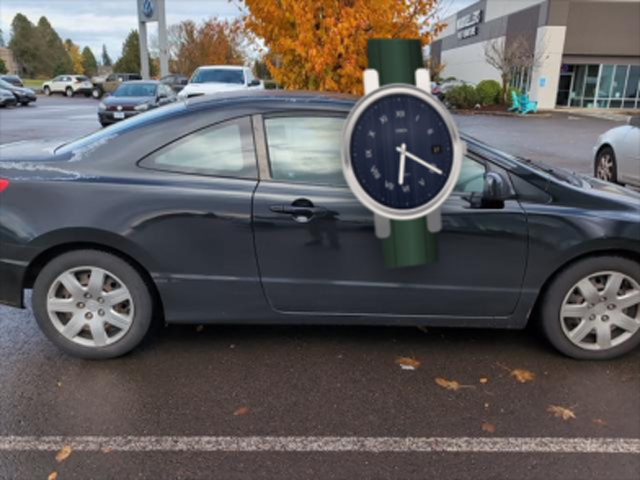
6 h 20 min
